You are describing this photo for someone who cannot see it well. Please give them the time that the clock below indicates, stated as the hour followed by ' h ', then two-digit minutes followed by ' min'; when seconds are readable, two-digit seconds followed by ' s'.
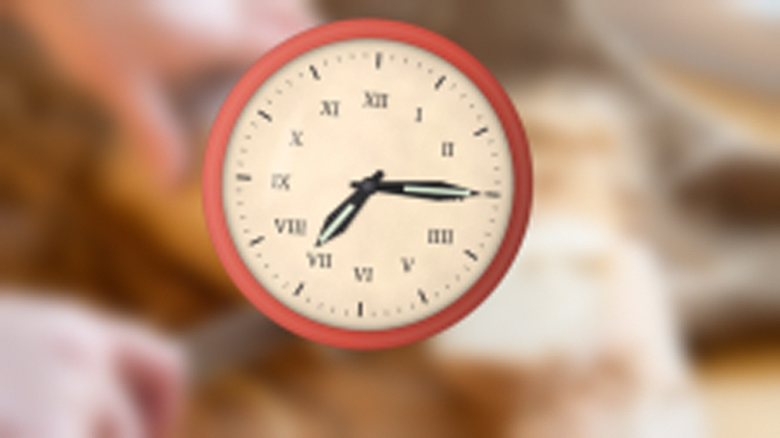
7 h 15 min
